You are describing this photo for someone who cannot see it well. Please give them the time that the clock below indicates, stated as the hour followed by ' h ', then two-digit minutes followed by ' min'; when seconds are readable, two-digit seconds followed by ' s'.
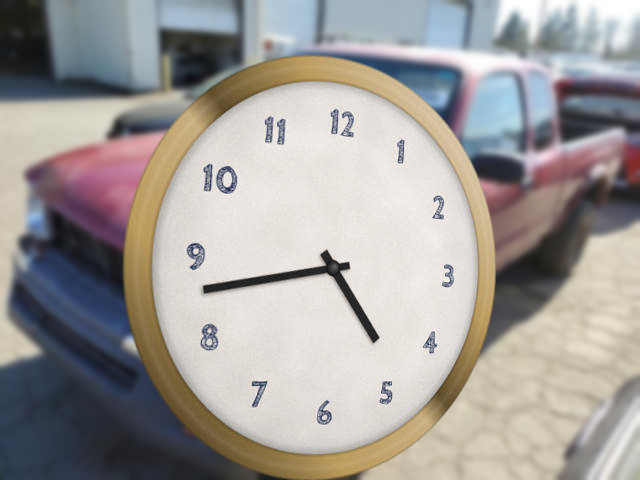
4 h 43 min
